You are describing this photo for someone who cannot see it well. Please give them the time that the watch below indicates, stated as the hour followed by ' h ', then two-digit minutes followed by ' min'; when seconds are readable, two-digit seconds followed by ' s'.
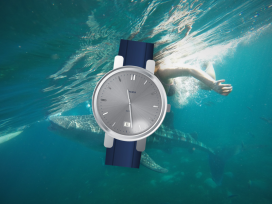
11 h 28 min
